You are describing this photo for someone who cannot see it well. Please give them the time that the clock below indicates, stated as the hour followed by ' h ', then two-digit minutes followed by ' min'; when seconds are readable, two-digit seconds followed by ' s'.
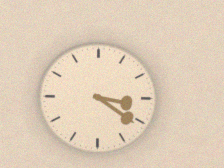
3 h 21 min
